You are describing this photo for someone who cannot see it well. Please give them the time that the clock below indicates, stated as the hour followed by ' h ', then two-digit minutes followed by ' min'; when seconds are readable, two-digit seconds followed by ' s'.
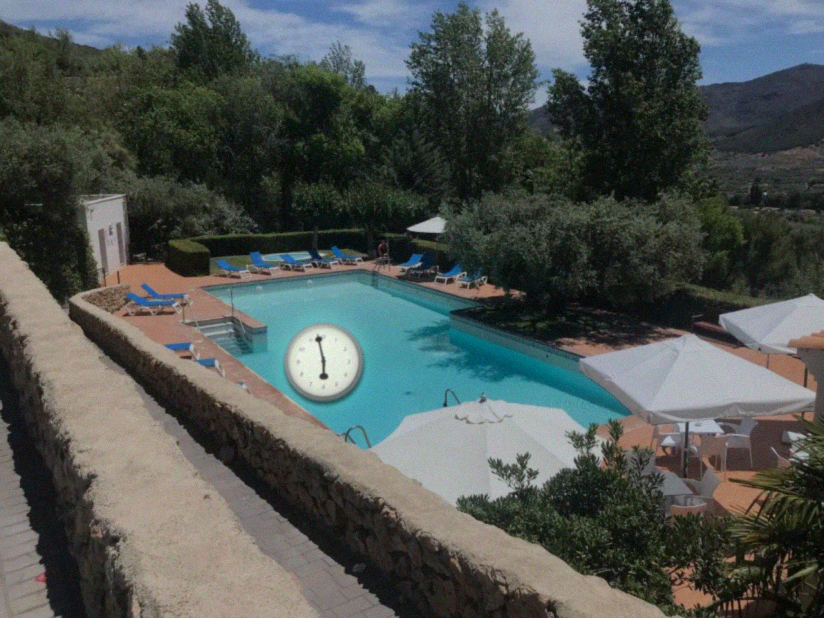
5 h 58 min
